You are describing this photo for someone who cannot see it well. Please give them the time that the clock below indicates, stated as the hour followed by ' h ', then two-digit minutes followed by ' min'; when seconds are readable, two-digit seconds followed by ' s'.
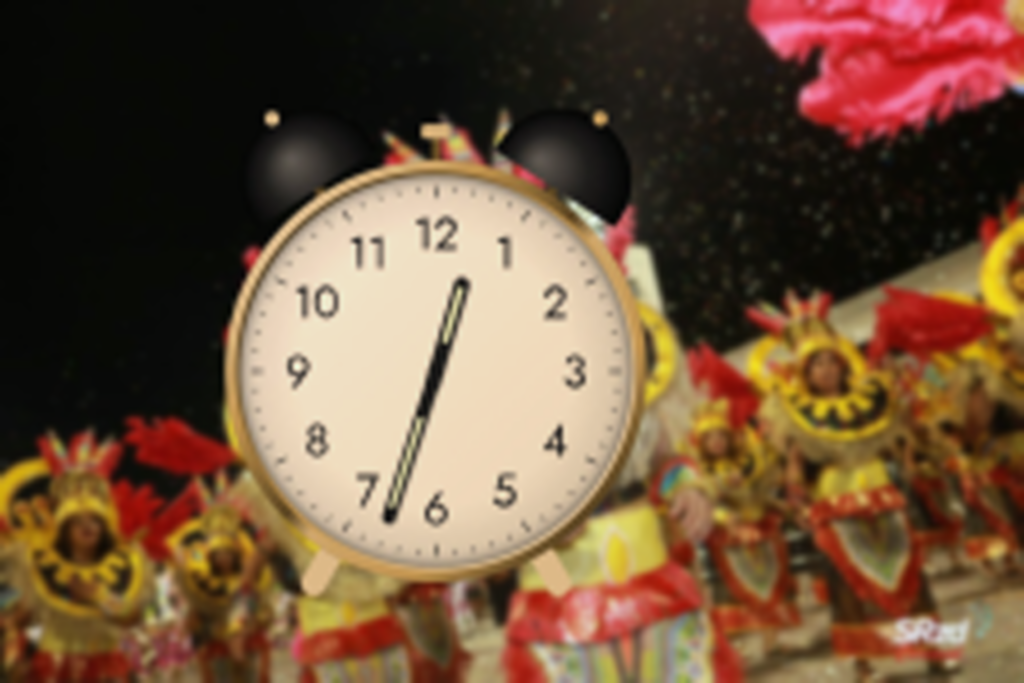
12 h 33 min
